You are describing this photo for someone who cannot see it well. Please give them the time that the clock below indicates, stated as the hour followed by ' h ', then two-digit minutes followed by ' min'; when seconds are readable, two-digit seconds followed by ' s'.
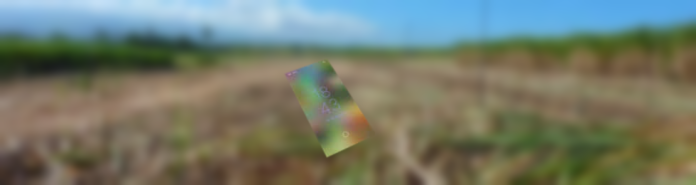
18 h 43 min
